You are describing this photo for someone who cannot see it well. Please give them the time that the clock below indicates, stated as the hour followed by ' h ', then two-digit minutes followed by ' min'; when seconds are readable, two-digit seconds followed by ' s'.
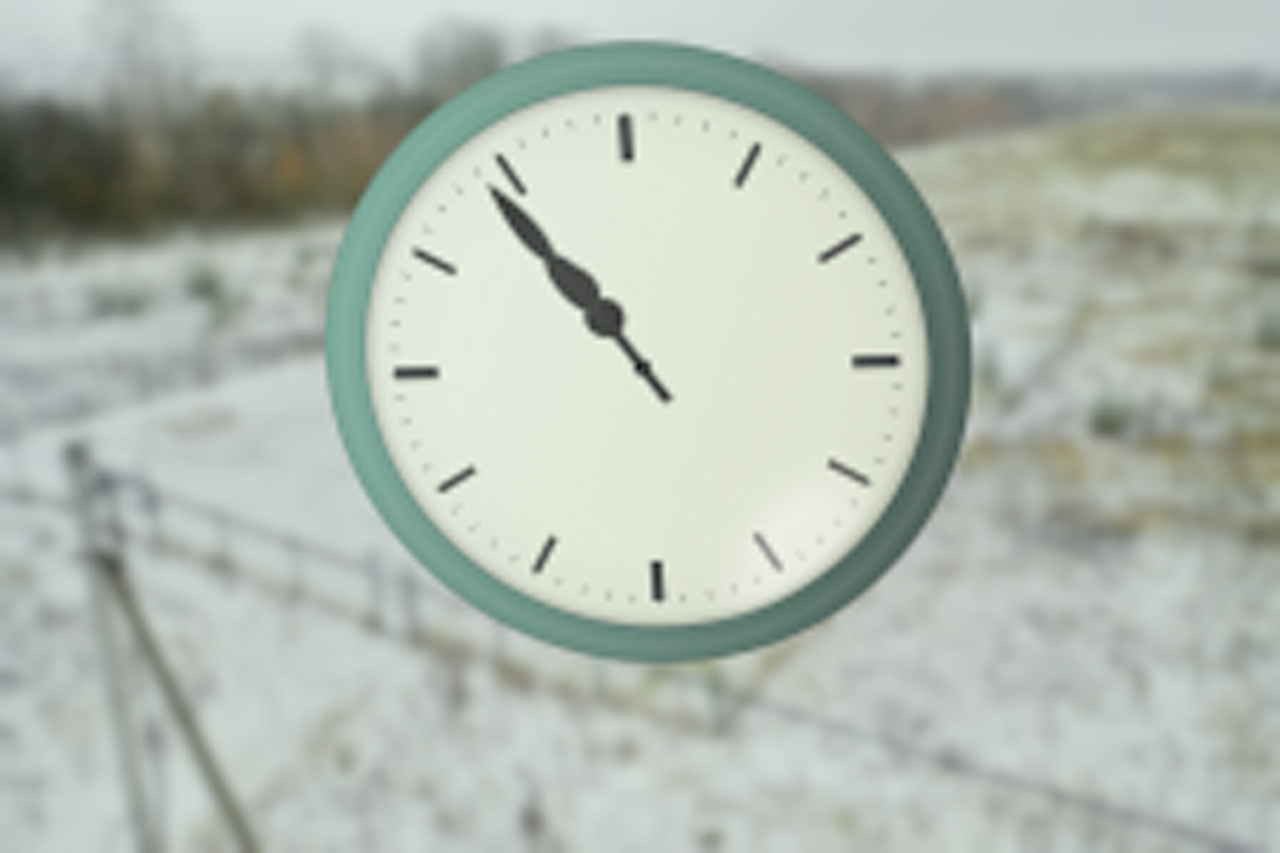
10 h 54 min
